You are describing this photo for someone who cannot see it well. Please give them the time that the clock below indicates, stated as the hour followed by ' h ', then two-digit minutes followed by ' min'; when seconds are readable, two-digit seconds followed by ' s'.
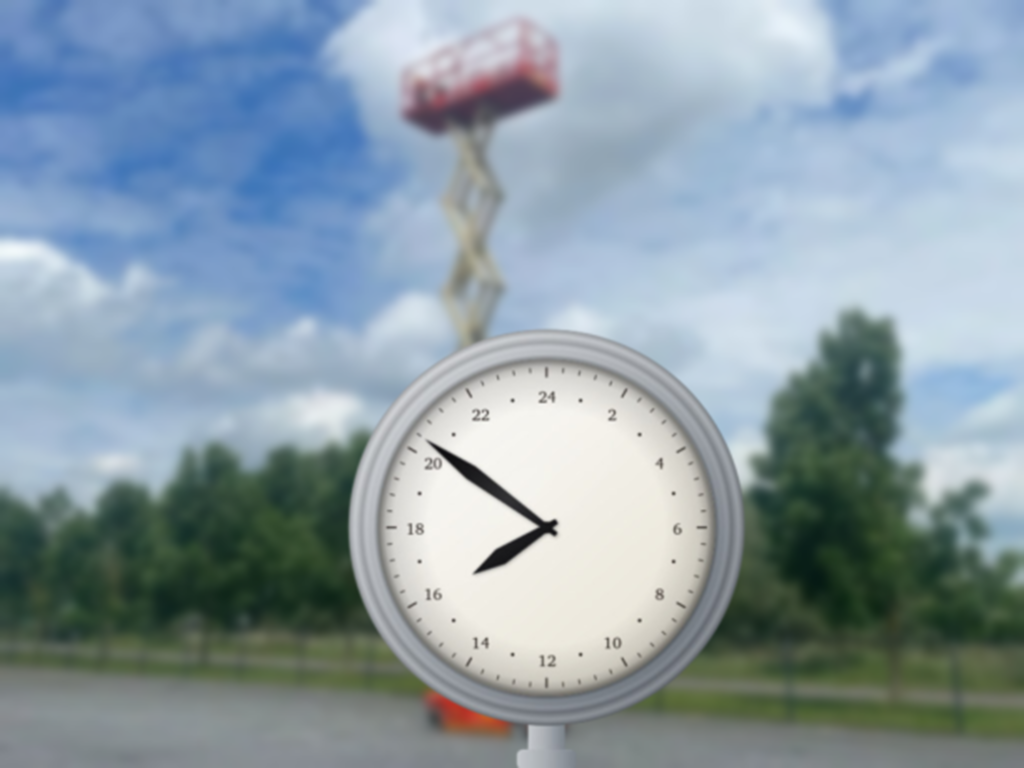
15 h 51 min
